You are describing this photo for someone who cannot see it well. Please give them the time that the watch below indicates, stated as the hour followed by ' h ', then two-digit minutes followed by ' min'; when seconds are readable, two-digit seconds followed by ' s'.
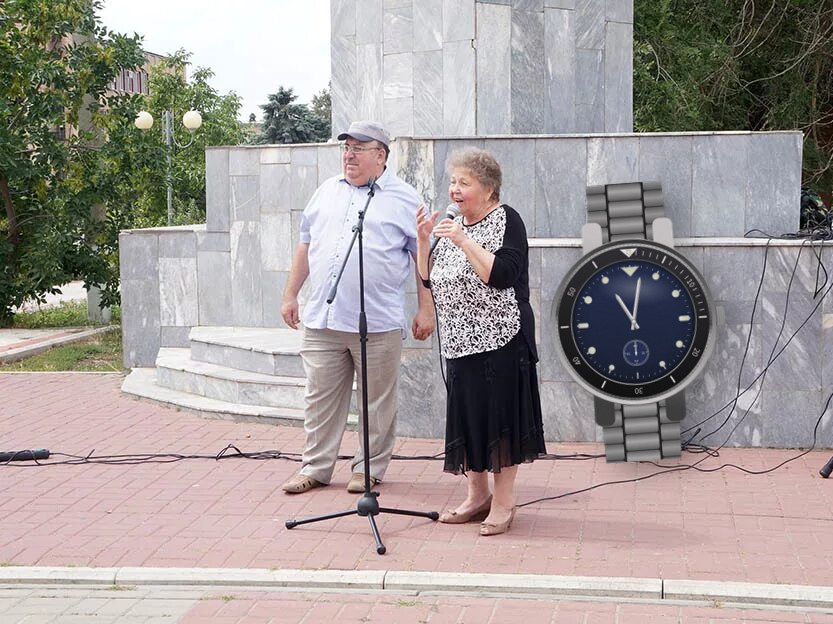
11 h 02 min
